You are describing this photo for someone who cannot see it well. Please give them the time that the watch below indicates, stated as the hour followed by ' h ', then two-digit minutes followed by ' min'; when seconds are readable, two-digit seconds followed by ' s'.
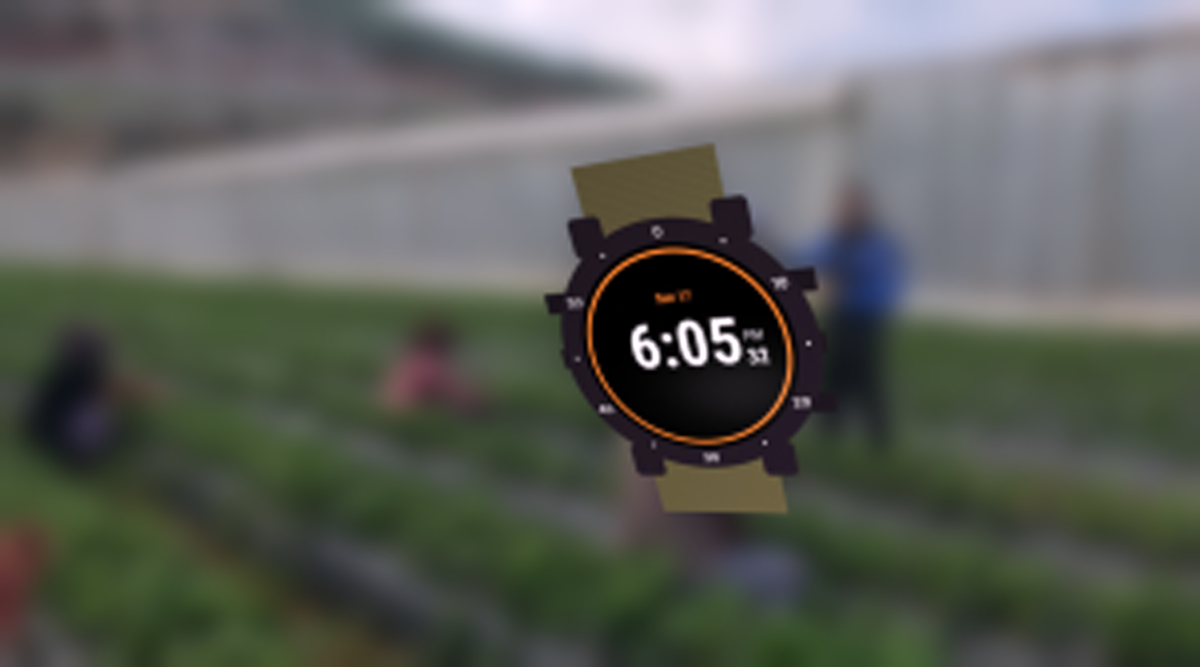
6 h 05 min
